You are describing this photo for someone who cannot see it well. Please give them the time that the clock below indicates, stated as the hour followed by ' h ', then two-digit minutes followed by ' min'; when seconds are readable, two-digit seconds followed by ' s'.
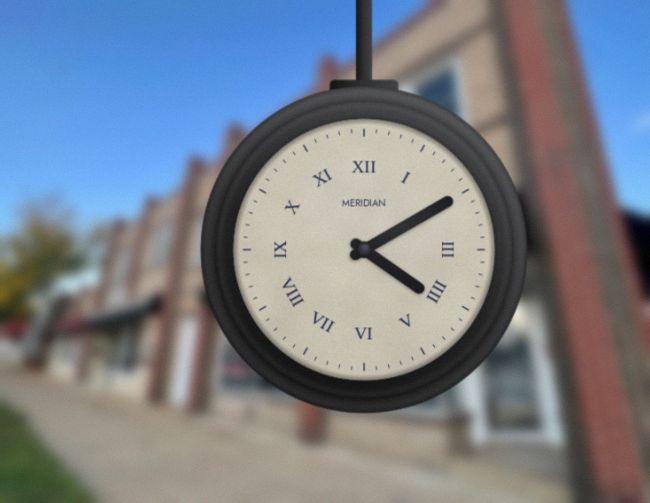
4 h 10 min
